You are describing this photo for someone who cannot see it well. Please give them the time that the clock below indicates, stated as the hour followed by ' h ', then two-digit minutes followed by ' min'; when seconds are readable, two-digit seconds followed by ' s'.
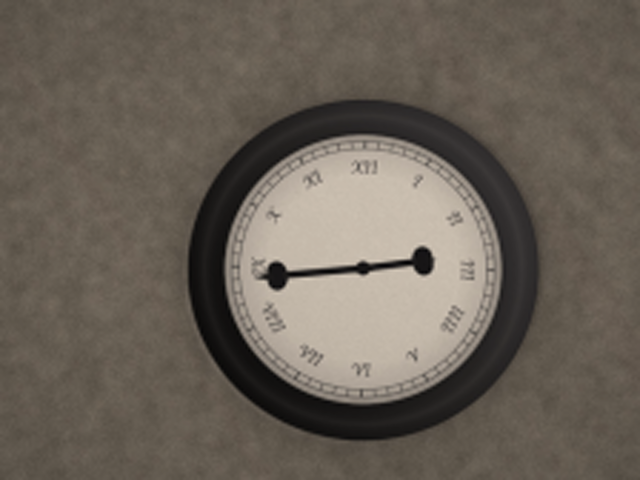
2 h 44 min
